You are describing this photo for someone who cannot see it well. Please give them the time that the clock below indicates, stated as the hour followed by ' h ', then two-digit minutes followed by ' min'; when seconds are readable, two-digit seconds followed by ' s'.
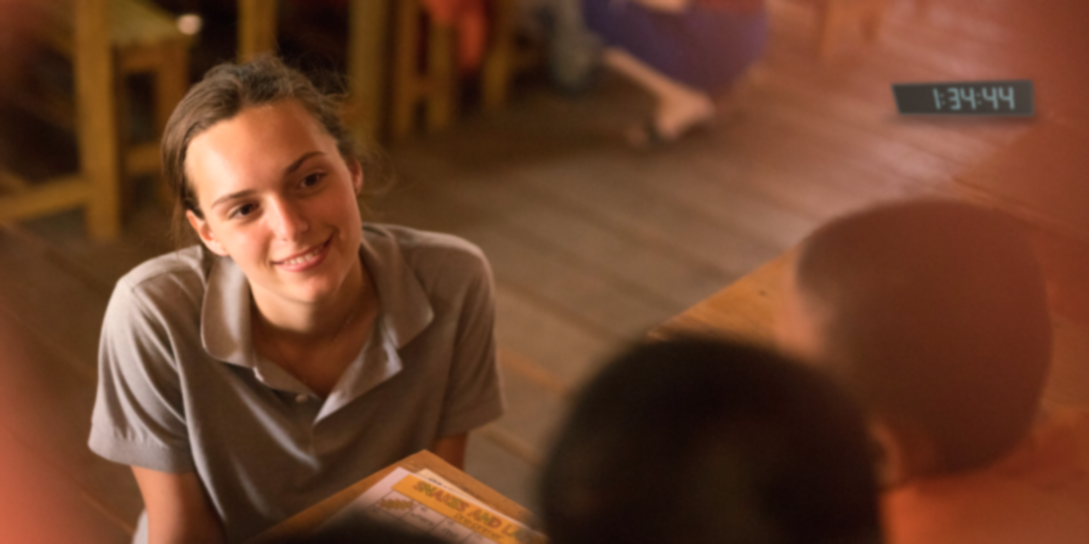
1 h 34 min 44 s
